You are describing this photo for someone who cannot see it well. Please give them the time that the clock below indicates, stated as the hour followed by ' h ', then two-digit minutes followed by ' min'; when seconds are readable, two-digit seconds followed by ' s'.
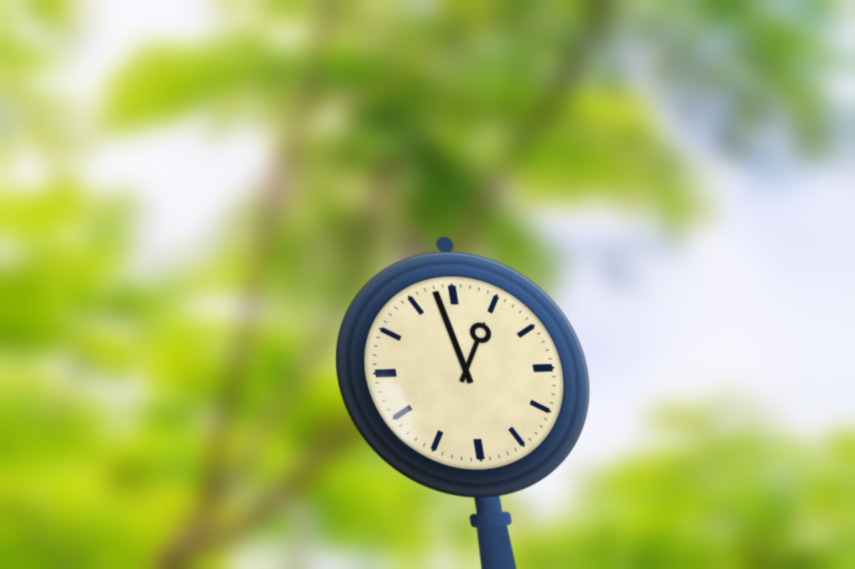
12 h 58 min
